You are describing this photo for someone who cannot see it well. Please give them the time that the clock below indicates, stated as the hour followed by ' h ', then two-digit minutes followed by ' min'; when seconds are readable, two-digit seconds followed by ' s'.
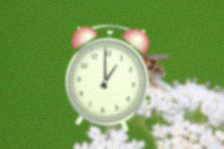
12 h 59 min
